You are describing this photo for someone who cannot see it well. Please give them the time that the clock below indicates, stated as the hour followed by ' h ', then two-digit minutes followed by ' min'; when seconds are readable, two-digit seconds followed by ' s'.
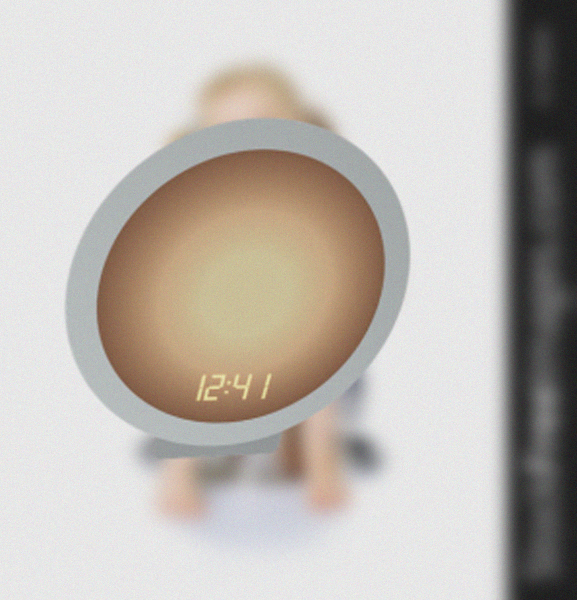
12 h 41 min
